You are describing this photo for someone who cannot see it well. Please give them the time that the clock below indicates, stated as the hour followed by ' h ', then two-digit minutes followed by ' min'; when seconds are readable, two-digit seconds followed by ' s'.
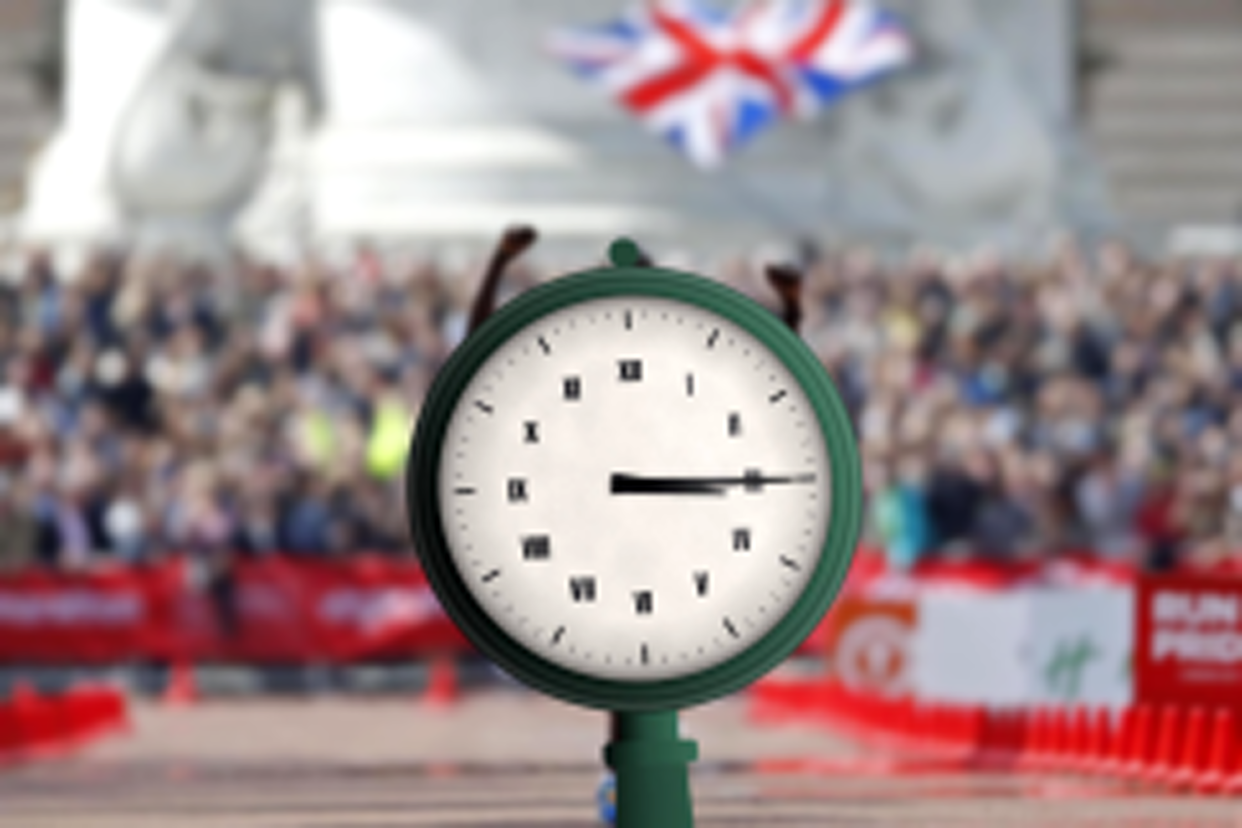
3 h 15 min
